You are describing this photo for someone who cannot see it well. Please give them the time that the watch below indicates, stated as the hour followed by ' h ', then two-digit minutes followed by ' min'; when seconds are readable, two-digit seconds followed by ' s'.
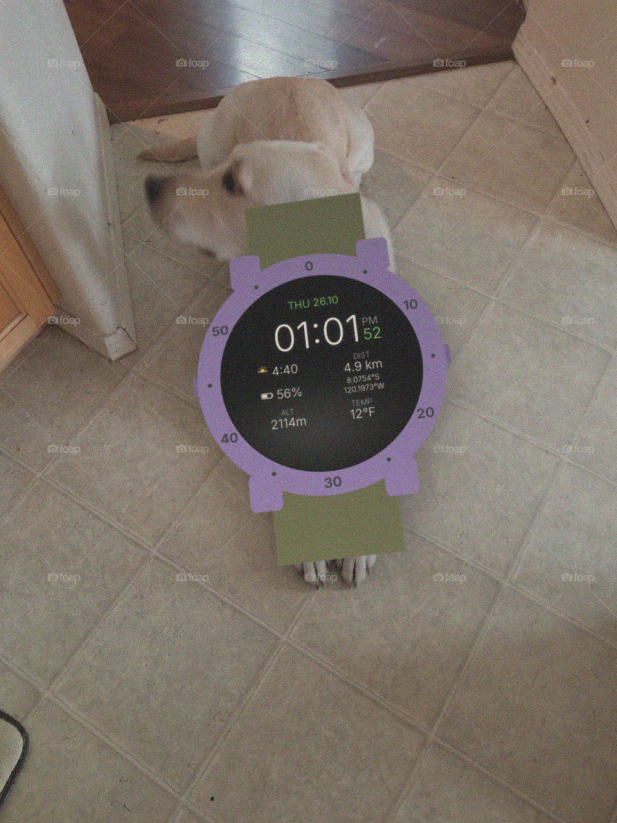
1 h 01 min 52 s
